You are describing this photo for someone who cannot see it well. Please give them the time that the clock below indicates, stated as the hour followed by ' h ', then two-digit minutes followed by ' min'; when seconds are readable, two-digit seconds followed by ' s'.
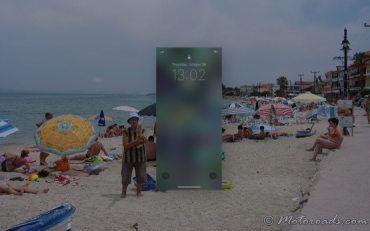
13 h 02 min
